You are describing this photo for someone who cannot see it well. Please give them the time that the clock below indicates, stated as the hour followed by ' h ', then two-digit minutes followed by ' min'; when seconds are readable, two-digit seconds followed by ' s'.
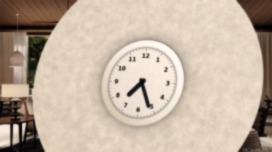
7 h 26 min
